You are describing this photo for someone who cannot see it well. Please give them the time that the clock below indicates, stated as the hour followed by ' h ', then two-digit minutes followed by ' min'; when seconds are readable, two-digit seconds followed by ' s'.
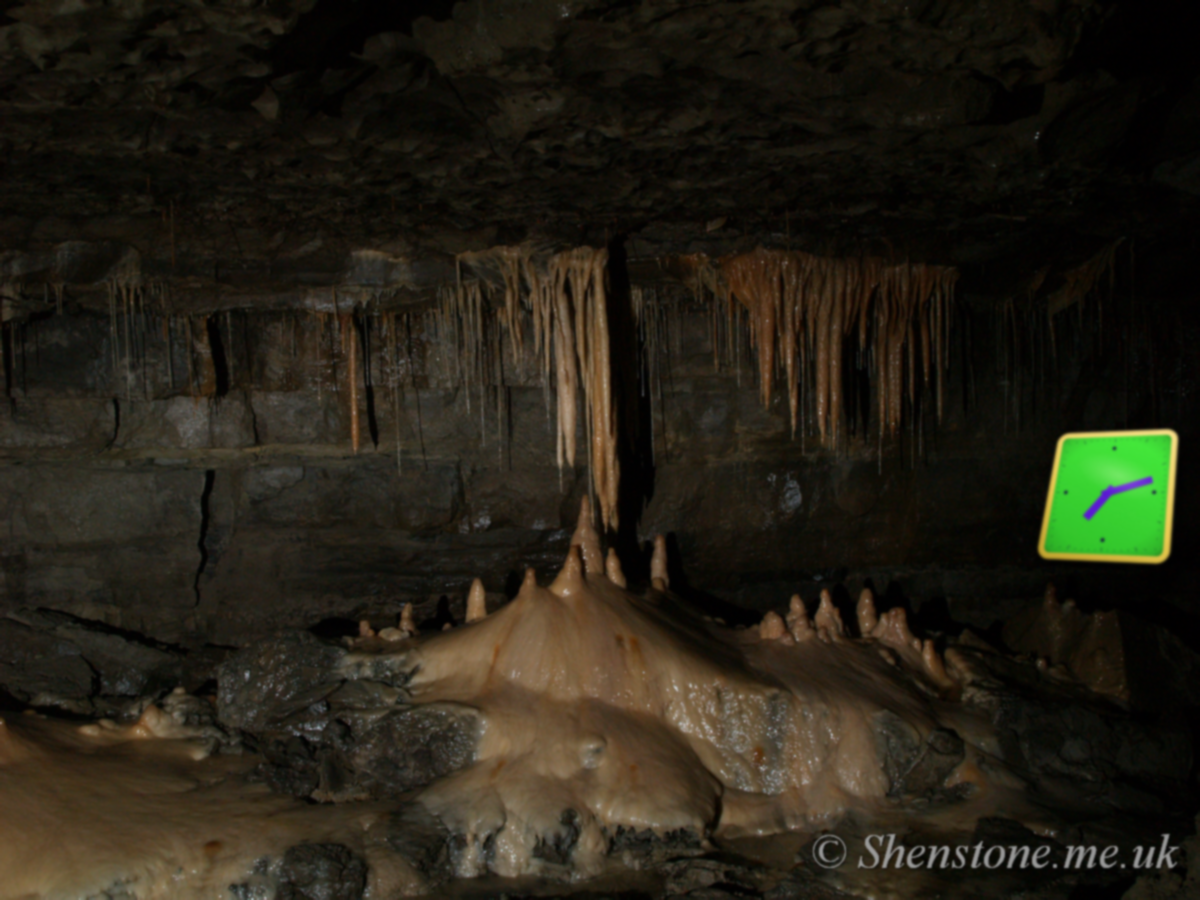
7 h 12 min
